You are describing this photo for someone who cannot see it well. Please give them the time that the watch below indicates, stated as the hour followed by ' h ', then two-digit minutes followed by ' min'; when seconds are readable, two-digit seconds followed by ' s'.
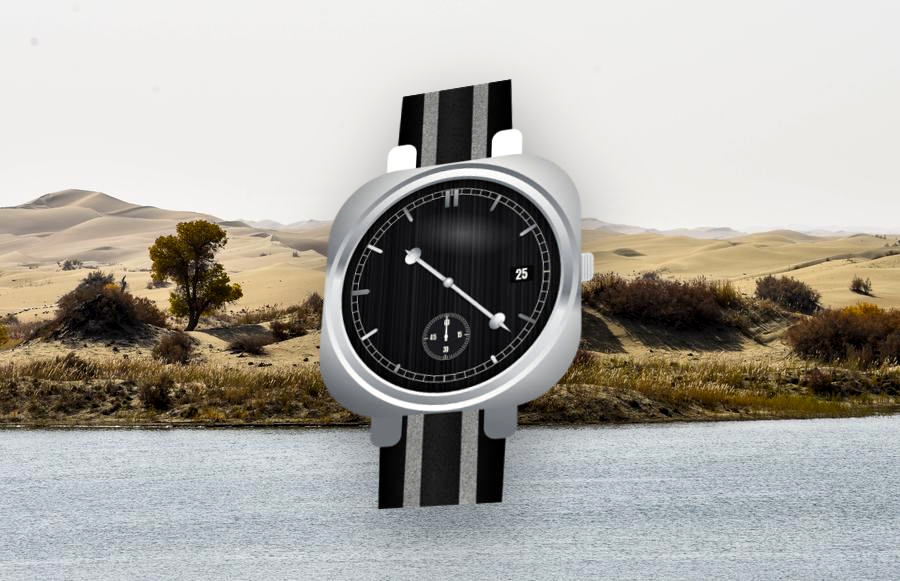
10 h 22 min
